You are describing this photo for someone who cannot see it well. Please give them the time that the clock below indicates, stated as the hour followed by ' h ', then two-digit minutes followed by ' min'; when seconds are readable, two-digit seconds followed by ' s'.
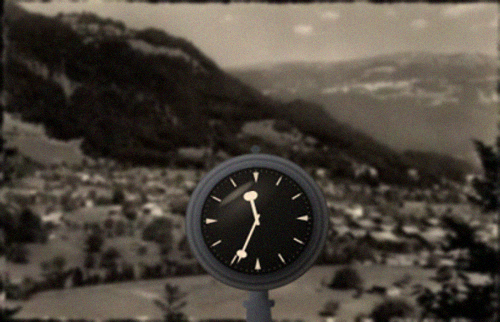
11 h 34 min
